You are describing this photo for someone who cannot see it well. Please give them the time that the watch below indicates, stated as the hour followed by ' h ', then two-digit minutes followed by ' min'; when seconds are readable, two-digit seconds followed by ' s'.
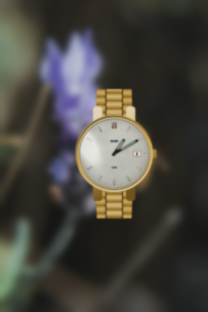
1 h 10 min
